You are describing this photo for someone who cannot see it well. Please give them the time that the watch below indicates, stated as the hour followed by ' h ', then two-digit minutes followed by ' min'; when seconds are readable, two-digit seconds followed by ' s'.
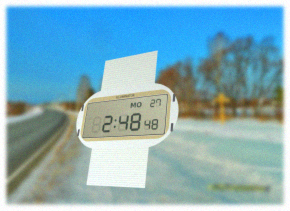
2 h 48 min 48 s
